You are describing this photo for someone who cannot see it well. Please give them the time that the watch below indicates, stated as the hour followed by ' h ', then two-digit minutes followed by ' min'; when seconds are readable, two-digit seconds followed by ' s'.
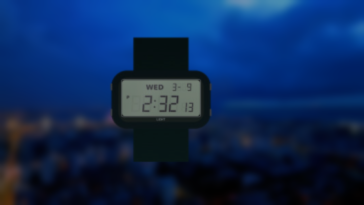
2 h 32 min 13 s
